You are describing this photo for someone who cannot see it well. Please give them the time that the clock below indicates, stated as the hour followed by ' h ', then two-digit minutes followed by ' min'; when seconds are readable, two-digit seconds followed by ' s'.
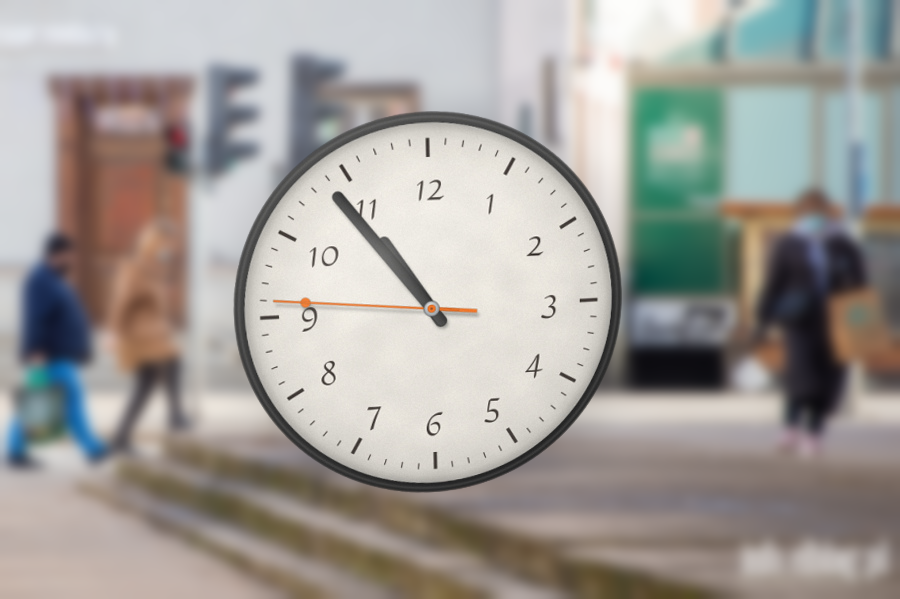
10 h 53 min 46 s
